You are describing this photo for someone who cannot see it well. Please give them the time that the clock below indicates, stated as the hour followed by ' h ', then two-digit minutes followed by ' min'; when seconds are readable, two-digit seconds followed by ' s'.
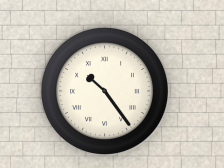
10 h 24 min
